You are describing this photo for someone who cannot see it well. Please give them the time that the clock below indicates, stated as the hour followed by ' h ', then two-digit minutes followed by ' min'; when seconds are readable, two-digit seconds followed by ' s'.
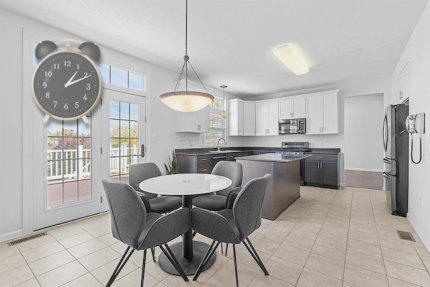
1 h 11 min
